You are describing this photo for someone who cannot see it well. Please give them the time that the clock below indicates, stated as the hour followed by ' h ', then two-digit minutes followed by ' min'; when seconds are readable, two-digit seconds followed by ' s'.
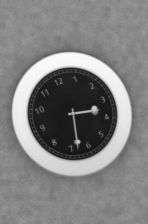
3 h 33 min
